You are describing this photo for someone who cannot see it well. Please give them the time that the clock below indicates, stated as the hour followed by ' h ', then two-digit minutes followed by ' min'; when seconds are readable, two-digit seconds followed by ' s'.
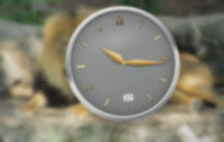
10 h 16 min
